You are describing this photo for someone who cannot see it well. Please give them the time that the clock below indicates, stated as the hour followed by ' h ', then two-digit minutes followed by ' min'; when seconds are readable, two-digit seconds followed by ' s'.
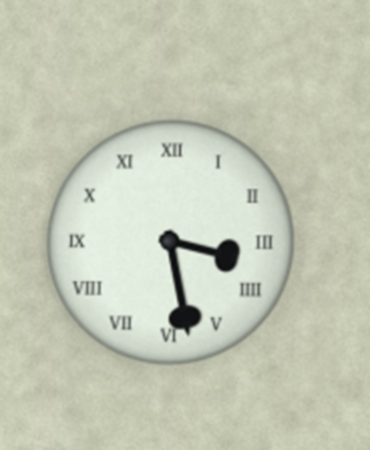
3 h 28 min
